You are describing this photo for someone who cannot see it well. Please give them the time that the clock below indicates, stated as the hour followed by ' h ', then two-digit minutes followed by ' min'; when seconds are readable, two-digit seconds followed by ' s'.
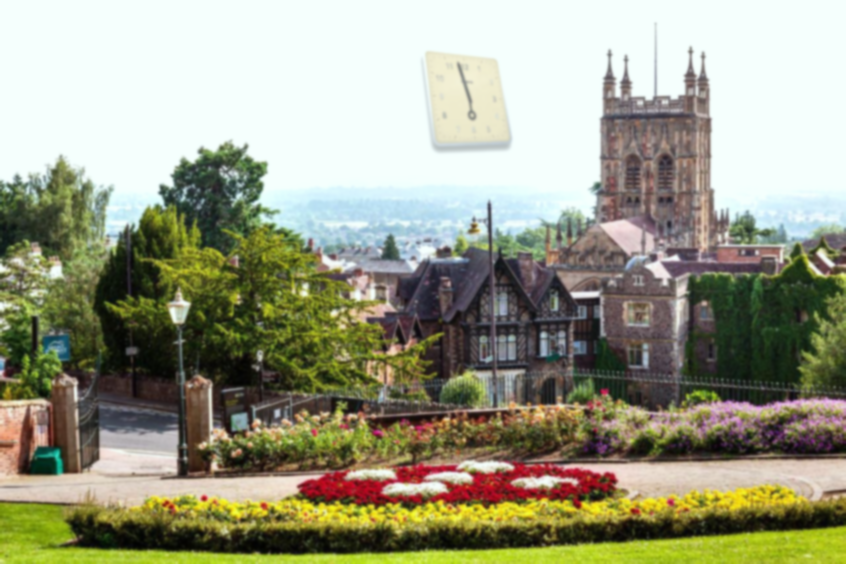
5 h 58 min
